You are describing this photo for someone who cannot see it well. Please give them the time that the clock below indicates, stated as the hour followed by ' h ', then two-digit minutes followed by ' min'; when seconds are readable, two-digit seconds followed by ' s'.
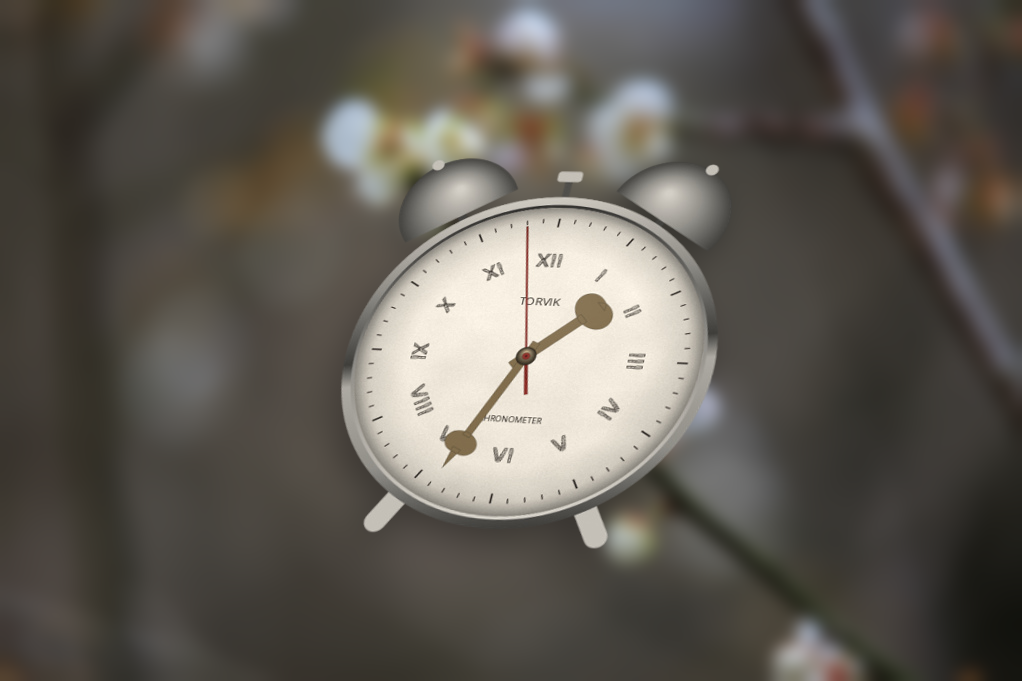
1 h 33 min 58 s
